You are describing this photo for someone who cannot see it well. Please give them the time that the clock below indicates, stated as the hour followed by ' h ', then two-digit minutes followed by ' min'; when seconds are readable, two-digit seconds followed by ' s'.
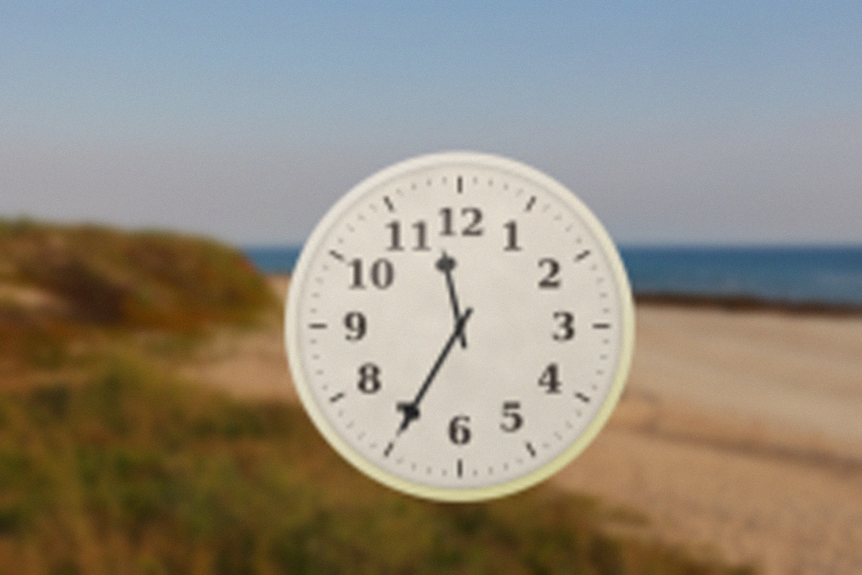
11 h 35 min
